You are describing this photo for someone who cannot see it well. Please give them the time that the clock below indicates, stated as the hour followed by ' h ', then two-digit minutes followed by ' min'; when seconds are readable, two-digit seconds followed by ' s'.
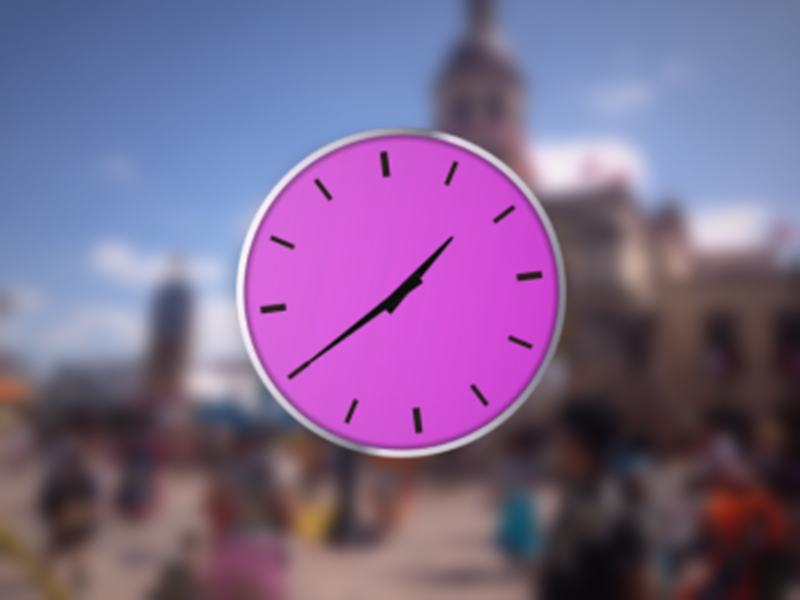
1 h 40 min
